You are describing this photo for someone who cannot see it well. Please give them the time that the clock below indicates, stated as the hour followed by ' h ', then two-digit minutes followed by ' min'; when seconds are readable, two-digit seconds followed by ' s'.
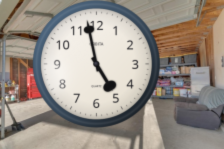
4 h 58 min
